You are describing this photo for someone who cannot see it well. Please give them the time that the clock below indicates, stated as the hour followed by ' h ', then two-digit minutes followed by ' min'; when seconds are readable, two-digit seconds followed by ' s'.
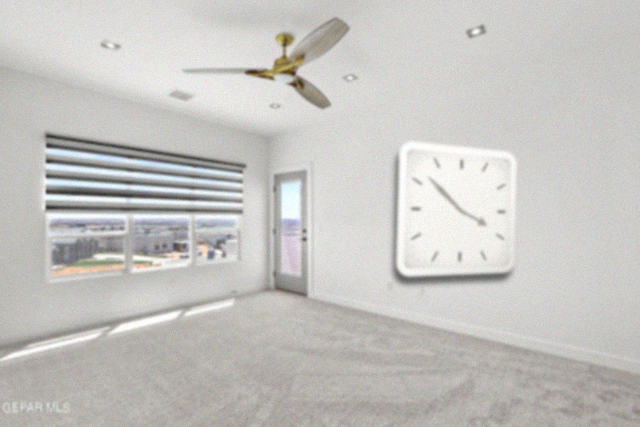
3 h 52 min
